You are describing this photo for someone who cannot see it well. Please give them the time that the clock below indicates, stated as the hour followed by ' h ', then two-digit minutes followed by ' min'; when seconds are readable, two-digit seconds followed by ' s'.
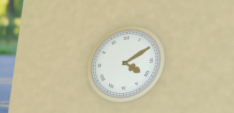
4 h 10 min
